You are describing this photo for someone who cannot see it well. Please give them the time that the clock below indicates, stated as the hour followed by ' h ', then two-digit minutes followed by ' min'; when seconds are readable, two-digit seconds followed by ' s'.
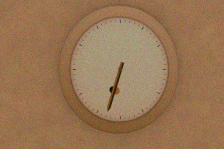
6 h 33 min
